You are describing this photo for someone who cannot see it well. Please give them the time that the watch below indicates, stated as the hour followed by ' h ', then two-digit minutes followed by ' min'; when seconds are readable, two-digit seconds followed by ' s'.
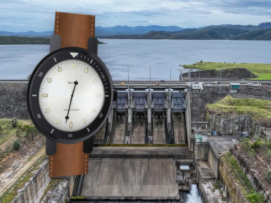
12 h 32 min
